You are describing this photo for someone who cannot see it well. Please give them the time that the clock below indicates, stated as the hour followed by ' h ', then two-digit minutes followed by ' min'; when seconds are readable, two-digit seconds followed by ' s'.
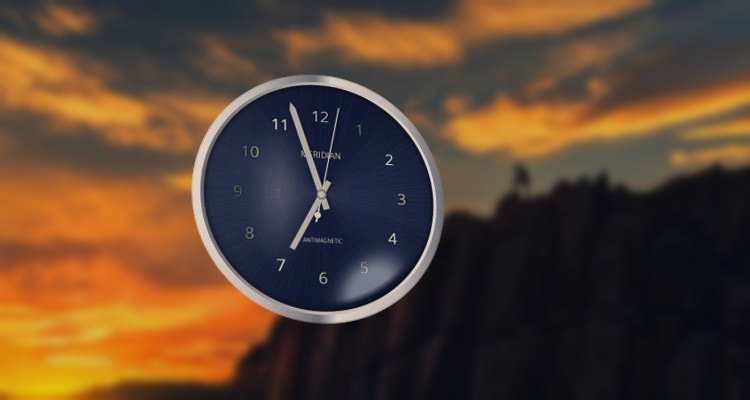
6 h 57 min 02 s
